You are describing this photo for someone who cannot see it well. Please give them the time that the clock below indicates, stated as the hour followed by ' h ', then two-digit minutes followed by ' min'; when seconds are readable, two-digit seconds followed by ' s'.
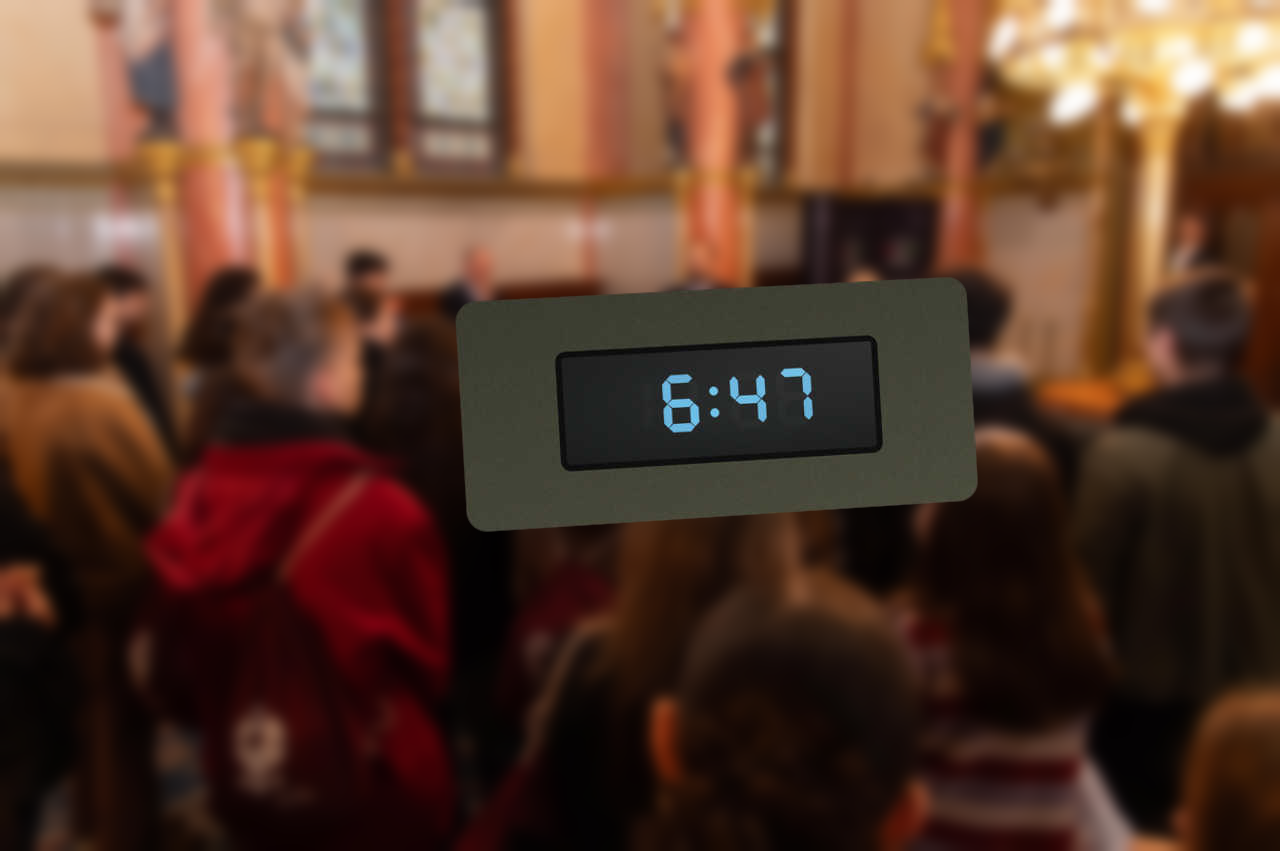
6 h 47 min
